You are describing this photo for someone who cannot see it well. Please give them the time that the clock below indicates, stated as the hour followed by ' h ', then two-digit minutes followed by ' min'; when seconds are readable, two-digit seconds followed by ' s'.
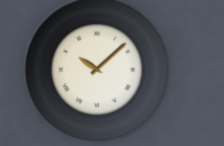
10 h 08 min
